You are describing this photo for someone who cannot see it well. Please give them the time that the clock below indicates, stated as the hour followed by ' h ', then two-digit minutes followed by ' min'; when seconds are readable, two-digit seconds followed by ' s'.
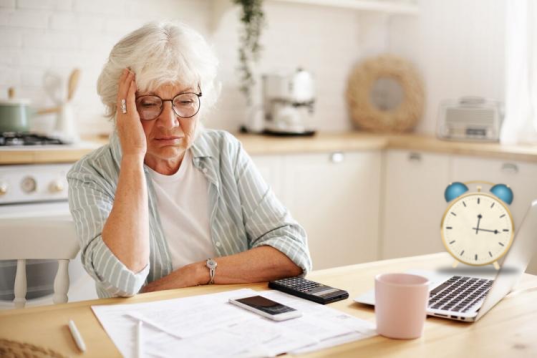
12 h 16 min
